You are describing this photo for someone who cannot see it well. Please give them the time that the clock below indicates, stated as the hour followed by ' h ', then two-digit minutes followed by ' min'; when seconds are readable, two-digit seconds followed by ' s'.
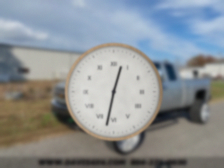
12 h 32 min
